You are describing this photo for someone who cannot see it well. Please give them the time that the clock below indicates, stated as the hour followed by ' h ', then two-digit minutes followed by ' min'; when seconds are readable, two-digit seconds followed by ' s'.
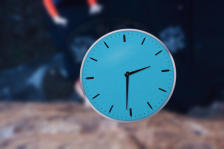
2 h 31 min
